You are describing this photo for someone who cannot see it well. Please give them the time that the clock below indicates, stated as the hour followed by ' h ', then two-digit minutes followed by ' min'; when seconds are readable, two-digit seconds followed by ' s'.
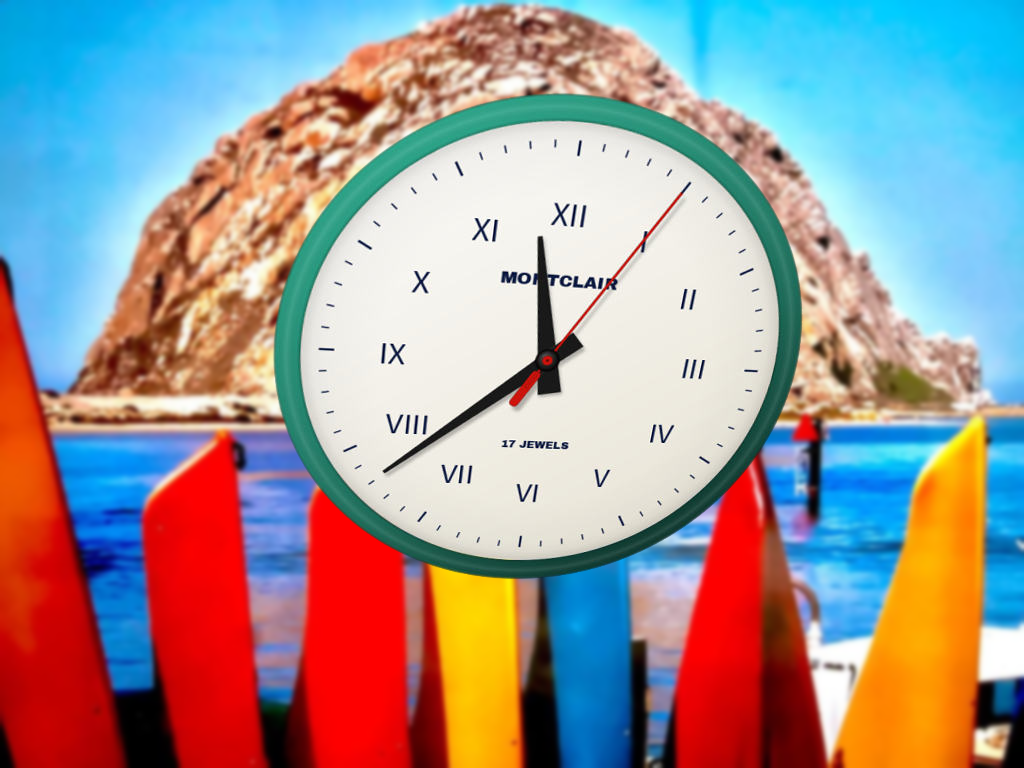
11 h 38 min 05 s
